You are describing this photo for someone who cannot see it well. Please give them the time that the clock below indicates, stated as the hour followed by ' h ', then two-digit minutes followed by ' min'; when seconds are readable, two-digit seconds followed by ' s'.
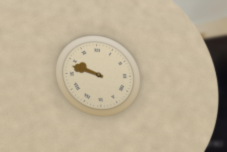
9 h 48 min
